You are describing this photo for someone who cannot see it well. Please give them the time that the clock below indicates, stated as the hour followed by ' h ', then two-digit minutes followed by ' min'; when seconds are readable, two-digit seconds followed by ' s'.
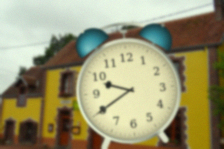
9 h 40 min
